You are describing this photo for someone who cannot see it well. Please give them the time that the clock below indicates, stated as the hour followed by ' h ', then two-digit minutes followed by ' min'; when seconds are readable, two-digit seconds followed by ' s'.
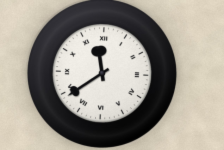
11 h 39 min
